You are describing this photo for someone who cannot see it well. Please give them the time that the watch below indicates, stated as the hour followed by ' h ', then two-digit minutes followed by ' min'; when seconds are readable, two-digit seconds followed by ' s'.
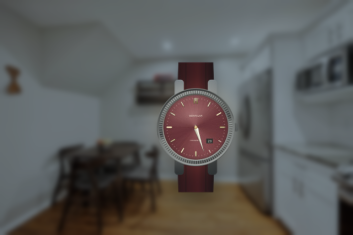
5 h 27 min
